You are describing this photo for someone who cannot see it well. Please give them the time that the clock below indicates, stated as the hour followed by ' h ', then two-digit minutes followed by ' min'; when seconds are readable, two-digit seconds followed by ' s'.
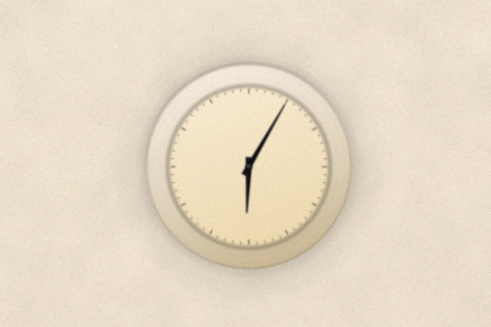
6 h 05 min
